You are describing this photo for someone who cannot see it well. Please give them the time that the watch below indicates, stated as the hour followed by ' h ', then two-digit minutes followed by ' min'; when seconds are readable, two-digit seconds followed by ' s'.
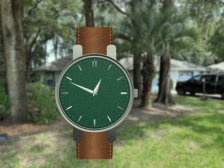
12 h 49 min
